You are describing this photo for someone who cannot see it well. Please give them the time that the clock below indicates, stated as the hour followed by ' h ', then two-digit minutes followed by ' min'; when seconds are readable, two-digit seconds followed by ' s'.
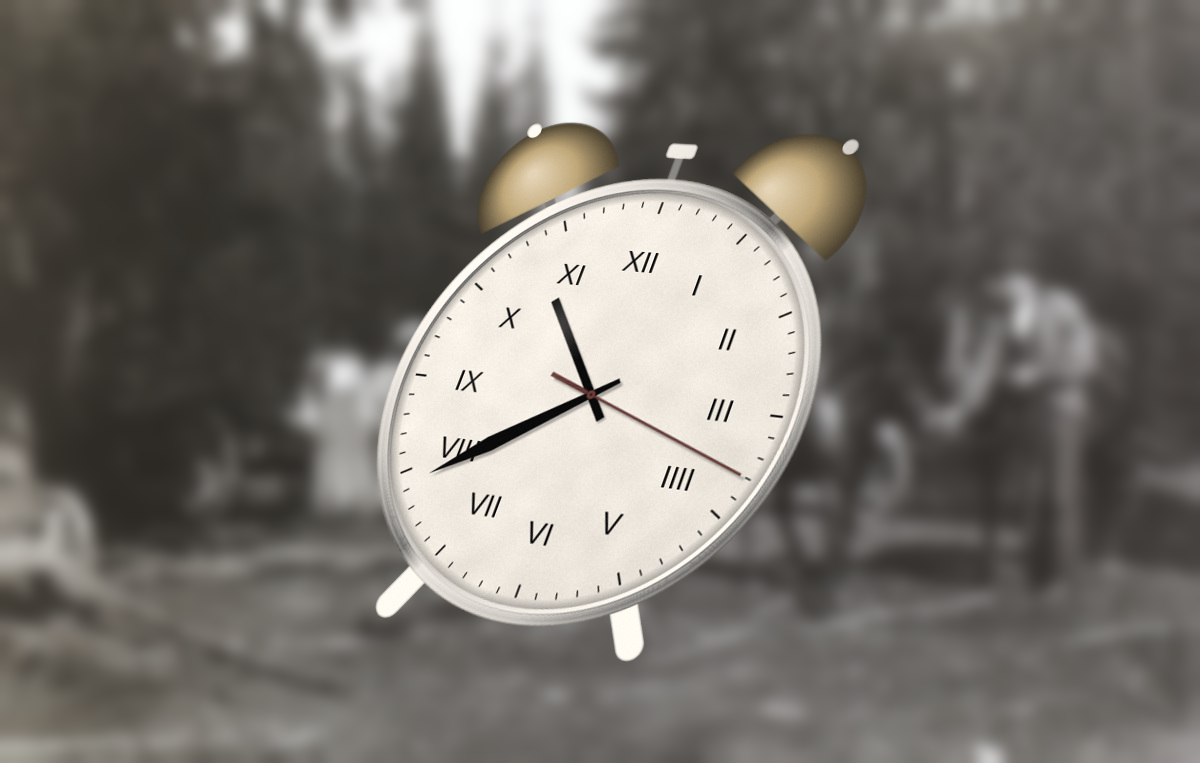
10 h 39 min 18 s
